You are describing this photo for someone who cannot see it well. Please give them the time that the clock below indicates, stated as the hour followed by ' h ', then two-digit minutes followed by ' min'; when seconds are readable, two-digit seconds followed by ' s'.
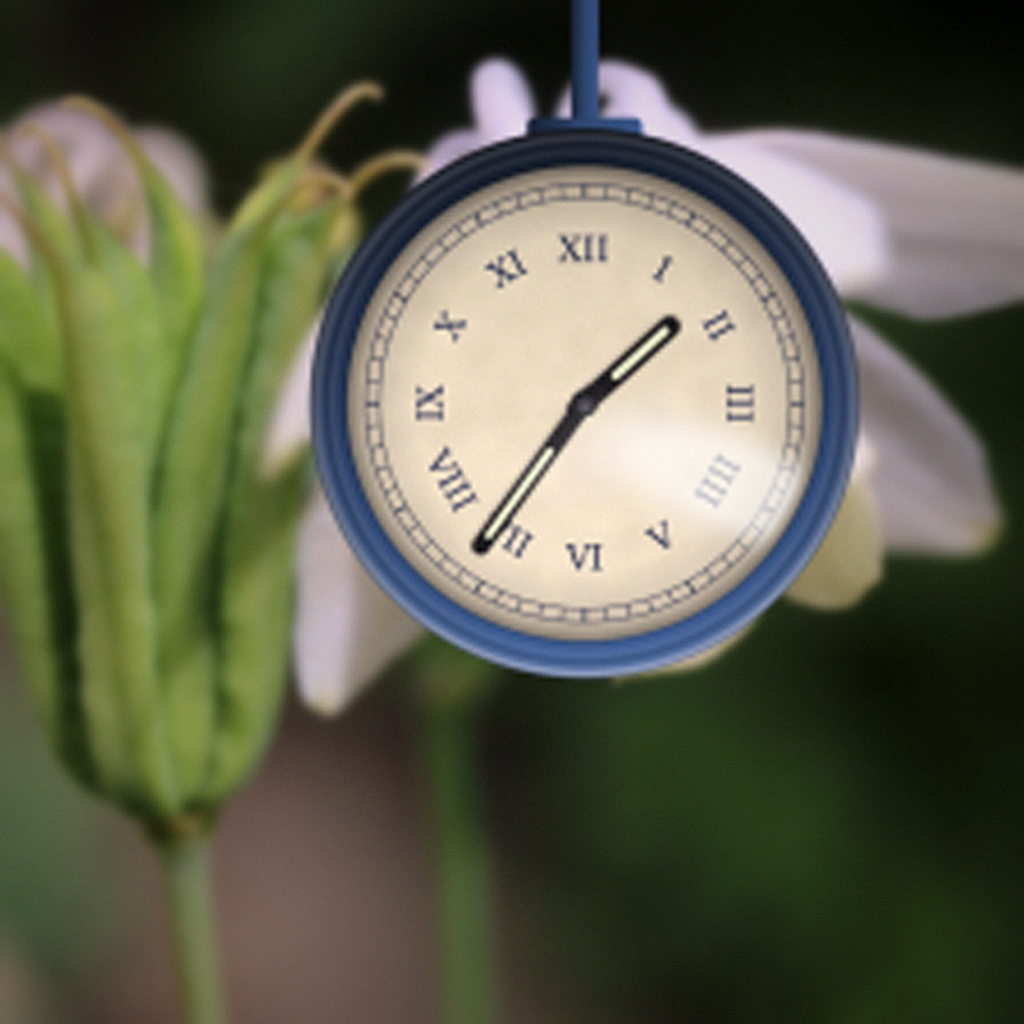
1 h 36 min
